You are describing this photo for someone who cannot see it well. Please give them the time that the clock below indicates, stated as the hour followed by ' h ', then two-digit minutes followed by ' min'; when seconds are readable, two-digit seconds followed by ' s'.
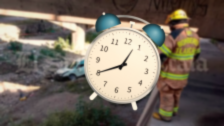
12 h 40 min
